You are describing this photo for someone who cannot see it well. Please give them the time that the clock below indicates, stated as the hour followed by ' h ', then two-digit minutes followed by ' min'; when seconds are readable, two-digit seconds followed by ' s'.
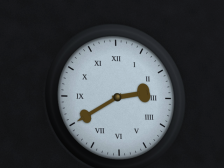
2 h 40 min
